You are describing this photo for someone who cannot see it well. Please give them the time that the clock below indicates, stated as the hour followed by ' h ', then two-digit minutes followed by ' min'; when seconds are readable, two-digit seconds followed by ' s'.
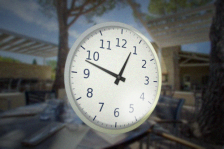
12 h 48 min
